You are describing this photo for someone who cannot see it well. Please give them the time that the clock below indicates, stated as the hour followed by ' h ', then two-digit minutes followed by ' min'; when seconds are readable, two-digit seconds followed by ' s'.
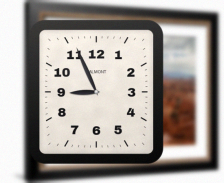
8 h 56 min
